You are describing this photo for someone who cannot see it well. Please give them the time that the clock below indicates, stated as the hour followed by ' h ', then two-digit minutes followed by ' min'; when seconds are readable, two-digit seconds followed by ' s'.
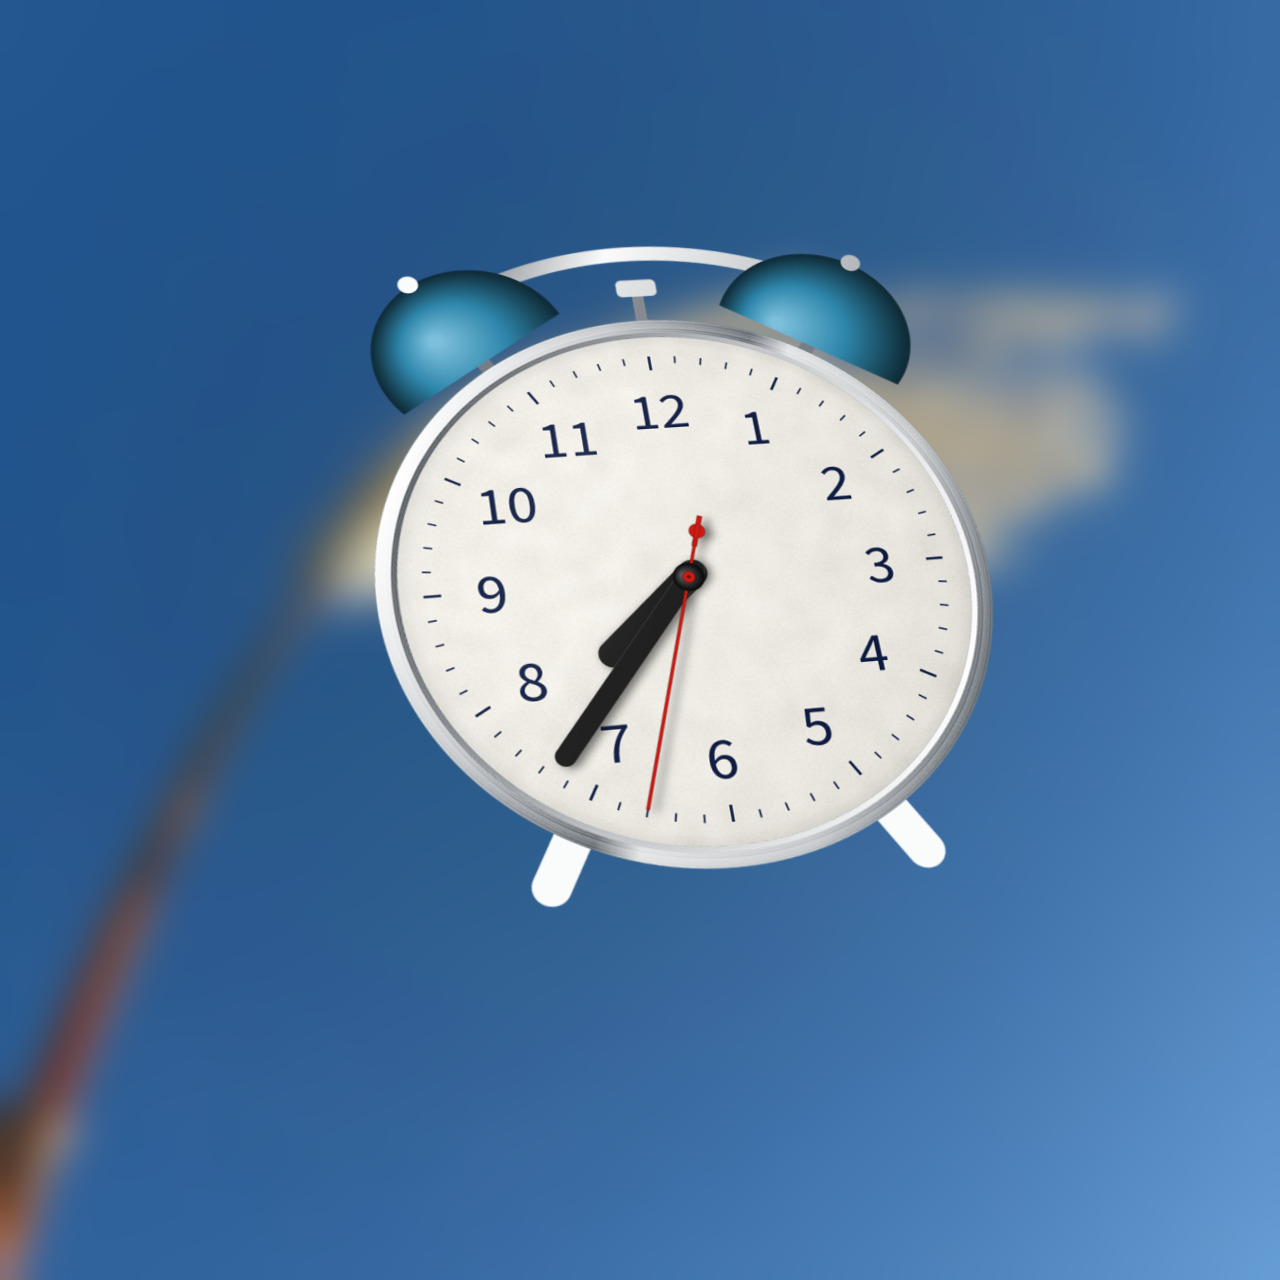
7 h 36 min 33 s
